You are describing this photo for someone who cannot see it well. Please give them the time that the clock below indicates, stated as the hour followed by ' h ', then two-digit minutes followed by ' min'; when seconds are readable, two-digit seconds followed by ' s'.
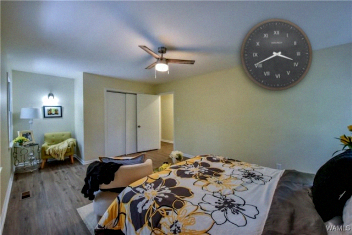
3 h 41 min
